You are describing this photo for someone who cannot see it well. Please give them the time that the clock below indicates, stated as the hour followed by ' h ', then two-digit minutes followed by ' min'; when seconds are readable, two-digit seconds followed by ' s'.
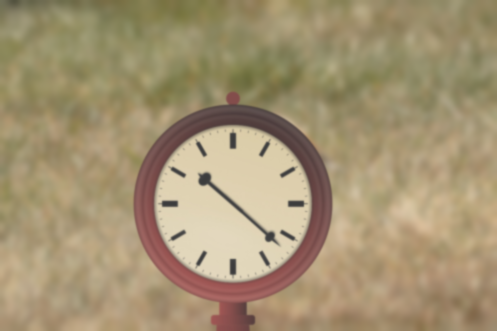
10 h 22 min
